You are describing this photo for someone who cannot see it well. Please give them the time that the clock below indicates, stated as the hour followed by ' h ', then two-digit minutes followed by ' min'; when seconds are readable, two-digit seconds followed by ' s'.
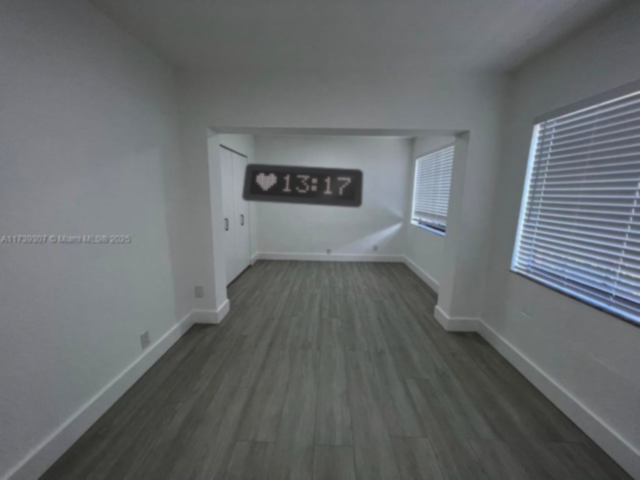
13 h 17 min
